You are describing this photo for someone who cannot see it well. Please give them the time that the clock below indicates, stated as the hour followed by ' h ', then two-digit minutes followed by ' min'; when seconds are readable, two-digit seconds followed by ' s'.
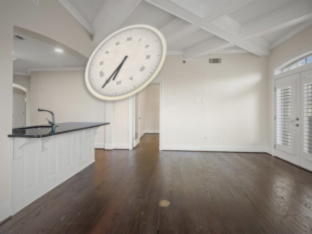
6 h 35 min
